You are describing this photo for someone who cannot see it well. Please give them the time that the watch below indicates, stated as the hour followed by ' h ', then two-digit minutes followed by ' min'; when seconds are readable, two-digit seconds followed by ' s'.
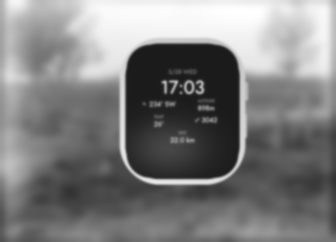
17 h 03 min
